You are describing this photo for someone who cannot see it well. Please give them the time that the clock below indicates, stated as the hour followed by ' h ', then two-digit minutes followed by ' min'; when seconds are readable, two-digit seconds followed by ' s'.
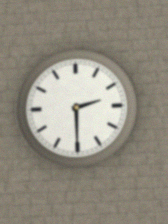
2 h 30 min
